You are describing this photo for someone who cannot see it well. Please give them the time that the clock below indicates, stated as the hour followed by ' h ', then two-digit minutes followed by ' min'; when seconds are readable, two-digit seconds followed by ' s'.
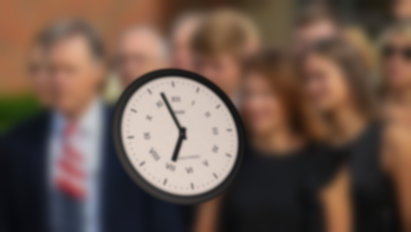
6 h 57 min
